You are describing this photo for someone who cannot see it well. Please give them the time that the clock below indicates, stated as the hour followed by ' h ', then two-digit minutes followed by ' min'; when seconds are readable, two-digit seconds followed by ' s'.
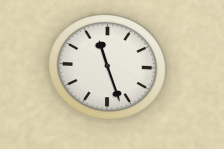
11 h 27 min
